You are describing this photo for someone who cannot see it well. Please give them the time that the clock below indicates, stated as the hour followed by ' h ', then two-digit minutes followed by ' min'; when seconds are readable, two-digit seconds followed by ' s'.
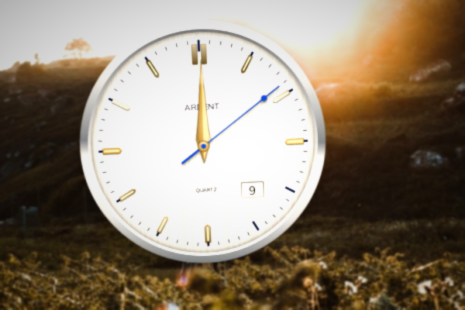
12 h 00 min 09 s
